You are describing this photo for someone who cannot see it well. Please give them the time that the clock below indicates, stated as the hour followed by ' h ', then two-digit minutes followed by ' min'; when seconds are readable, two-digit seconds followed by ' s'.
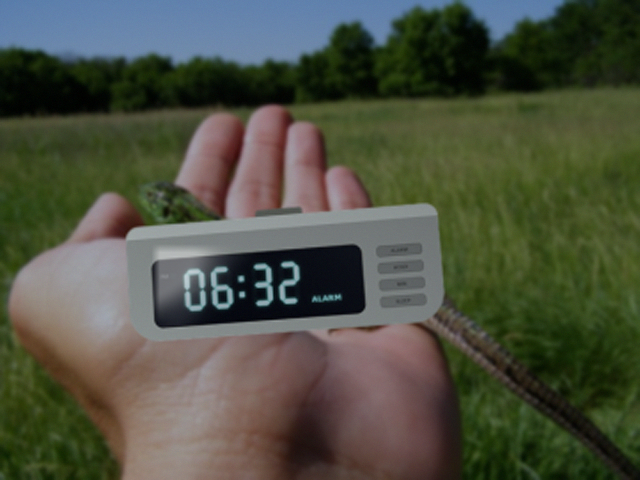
6 h 32 min
